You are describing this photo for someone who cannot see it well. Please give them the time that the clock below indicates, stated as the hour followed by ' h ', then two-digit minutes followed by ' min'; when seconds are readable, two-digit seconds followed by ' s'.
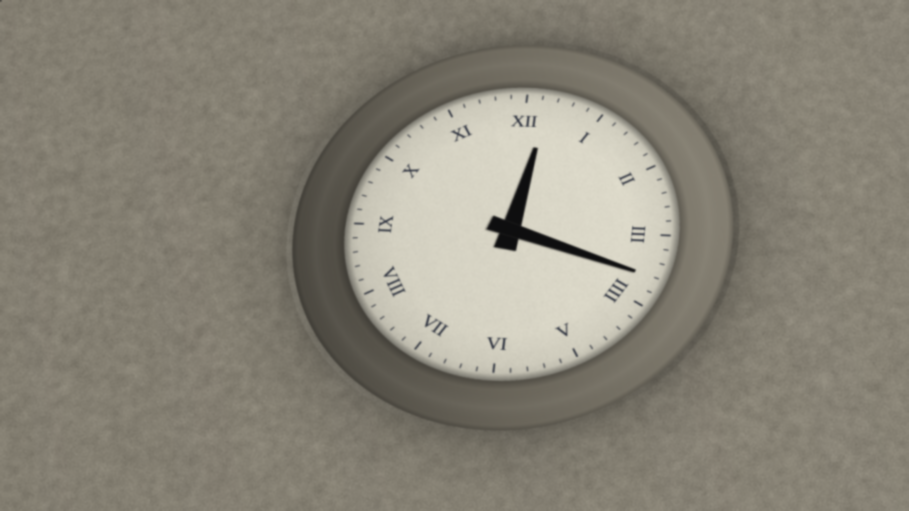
12 h 18 min
